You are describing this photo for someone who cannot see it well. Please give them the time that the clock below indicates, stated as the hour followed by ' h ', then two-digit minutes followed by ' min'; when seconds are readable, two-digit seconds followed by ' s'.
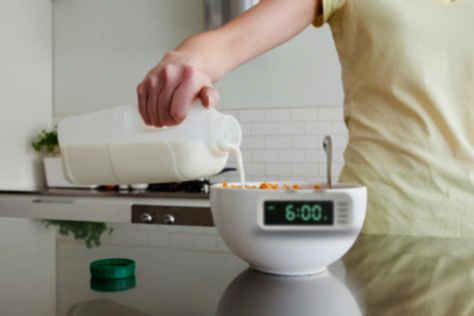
6 h 00 min
